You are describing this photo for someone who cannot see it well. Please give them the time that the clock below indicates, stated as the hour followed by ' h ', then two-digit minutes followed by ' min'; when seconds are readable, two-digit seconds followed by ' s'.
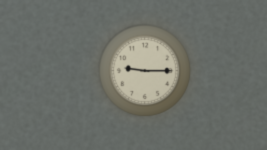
9 h 15 min
